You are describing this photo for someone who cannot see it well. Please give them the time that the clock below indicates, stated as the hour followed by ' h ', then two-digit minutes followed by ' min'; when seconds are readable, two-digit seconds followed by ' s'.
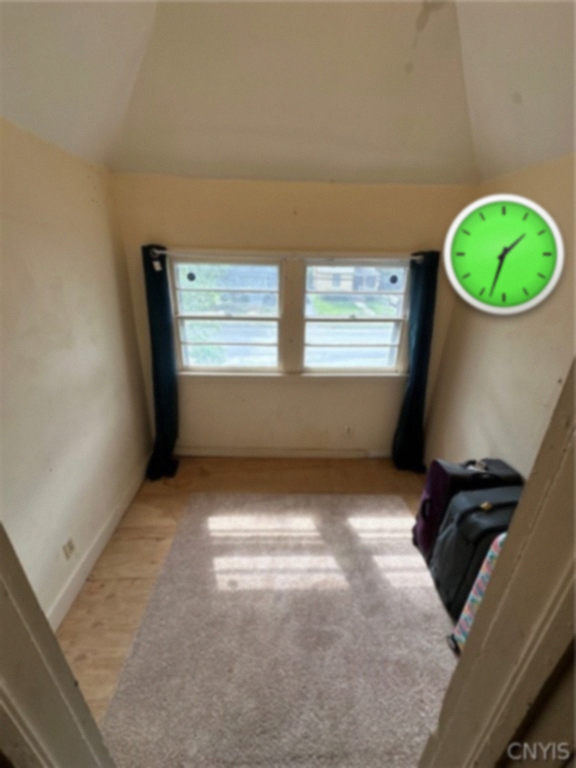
1 h 33 min
